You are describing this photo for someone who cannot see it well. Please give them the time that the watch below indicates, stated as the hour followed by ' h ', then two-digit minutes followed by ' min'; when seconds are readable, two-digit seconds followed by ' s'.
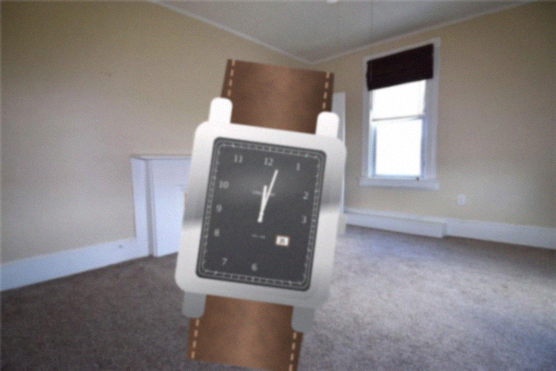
12 h 02 min
